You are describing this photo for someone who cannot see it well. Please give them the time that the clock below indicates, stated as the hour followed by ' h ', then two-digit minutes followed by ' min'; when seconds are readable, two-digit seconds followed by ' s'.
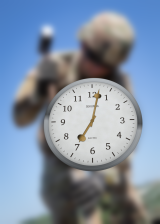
7 h 02 min
